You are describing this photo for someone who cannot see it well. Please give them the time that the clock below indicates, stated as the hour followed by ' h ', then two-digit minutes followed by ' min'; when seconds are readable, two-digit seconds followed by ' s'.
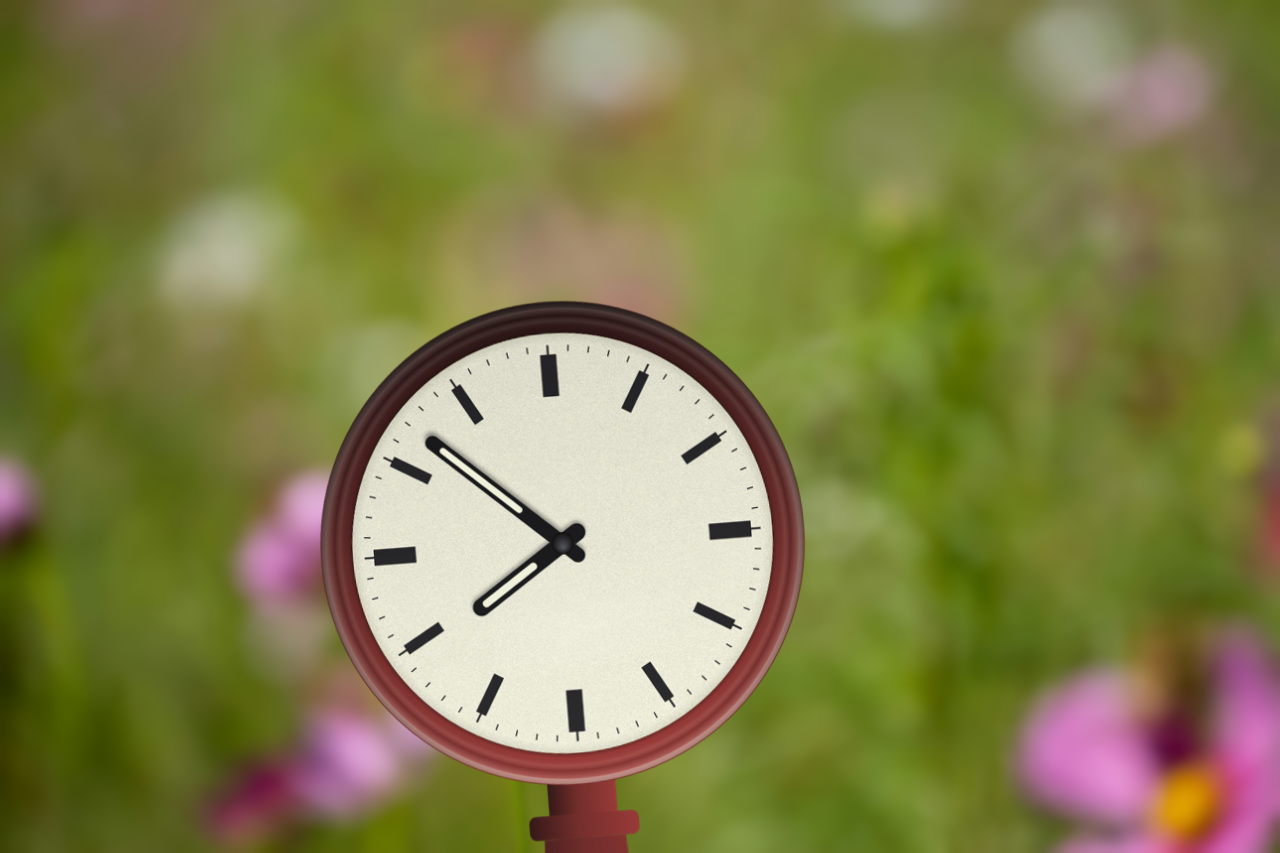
7 h 52 min
